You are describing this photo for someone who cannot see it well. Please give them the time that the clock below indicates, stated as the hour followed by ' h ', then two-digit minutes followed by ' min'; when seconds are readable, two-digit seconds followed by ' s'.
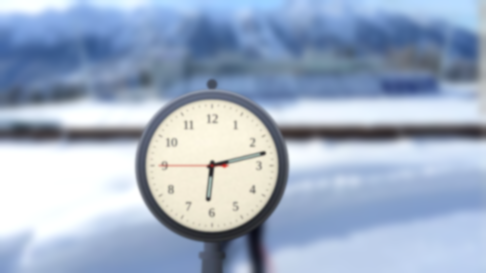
6 h 12 min 45 s
